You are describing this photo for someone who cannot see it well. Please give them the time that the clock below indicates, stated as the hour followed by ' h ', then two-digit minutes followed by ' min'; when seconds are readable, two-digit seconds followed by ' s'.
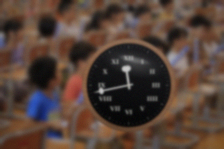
11 h 43 min
